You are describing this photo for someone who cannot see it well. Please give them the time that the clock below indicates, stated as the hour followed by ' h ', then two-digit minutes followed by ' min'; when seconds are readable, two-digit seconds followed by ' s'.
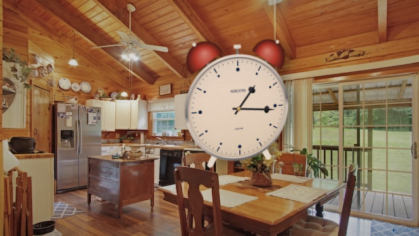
1 h 16 min
